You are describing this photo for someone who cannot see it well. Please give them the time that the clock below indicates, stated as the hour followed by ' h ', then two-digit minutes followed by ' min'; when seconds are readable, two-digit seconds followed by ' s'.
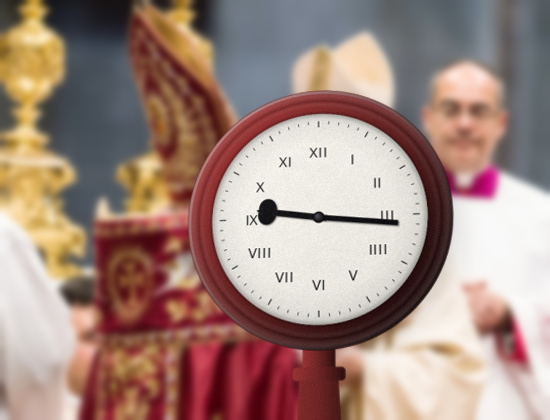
9 h 16 min
